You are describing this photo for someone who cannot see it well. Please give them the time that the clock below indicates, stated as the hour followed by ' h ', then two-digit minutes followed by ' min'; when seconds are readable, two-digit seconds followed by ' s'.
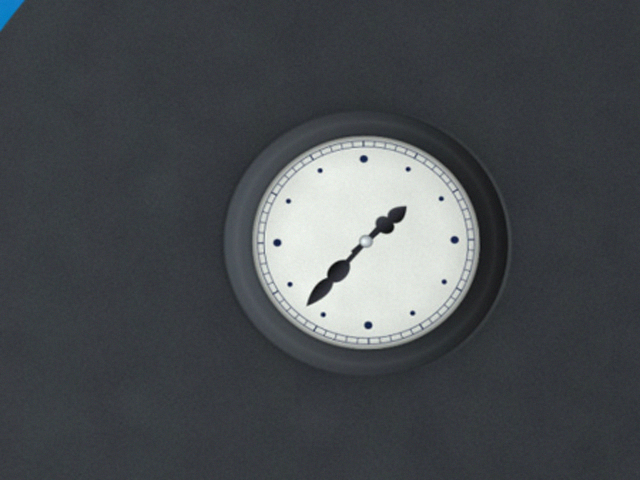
1 h 37 min
